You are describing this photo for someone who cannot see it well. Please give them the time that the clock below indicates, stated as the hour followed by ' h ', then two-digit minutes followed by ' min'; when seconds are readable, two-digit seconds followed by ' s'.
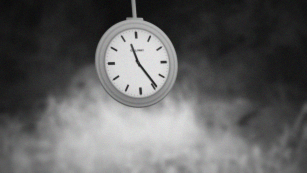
11 h 24 min
